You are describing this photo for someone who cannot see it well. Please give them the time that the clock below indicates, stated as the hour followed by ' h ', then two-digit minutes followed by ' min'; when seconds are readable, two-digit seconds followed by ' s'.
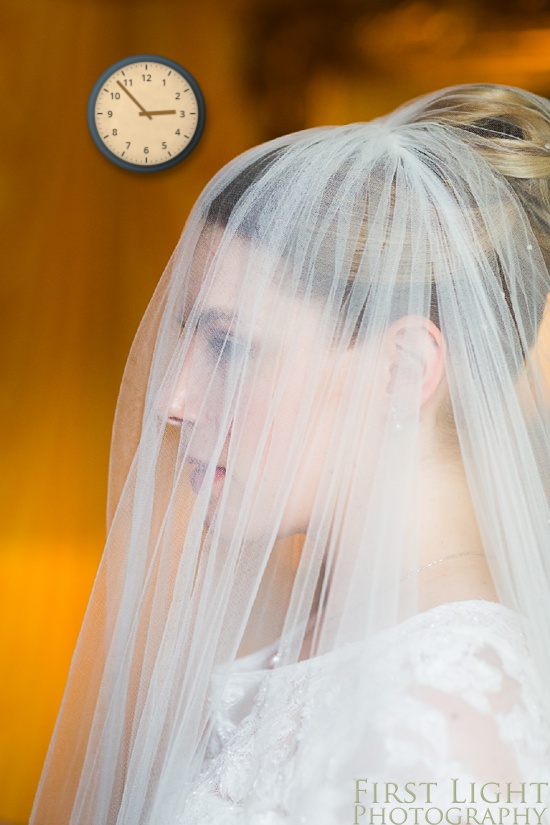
2 h 53 min
